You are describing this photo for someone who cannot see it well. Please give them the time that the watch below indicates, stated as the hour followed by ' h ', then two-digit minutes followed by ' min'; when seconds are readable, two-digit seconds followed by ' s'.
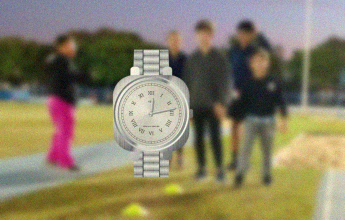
12 h 13 min
